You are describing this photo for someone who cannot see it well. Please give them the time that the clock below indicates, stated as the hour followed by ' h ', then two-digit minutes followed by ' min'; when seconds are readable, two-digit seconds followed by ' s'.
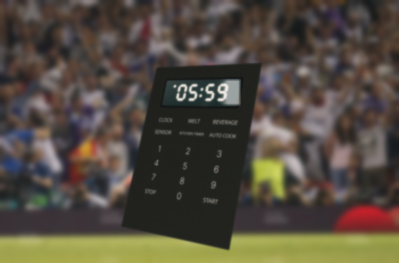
5 h 59 min
